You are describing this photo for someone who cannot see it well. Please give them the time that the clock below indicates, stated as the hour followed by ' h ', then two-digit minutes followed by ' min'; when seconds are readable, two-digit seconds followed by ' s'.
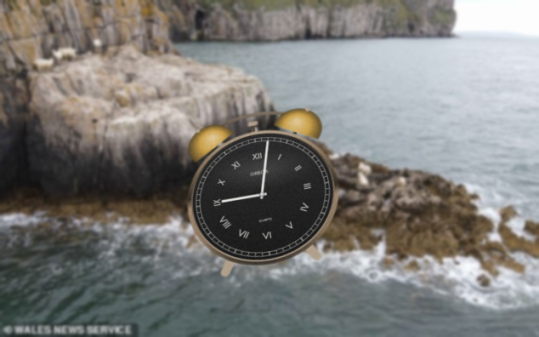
9 h 02 min
